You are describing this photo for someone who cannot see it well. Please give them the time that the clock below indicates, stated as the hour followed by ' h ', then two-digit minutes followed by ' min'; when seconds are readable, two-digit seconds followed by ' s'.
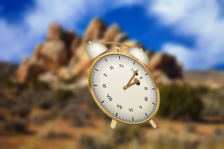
2 h 07 min
